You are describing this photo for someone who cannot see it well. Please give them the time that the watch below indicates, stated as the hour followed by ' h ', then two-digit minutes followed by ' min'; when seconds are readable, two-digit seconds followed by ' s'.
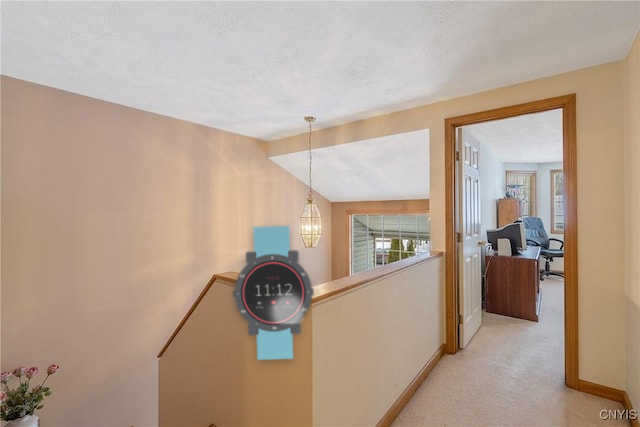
11 h 12 min
